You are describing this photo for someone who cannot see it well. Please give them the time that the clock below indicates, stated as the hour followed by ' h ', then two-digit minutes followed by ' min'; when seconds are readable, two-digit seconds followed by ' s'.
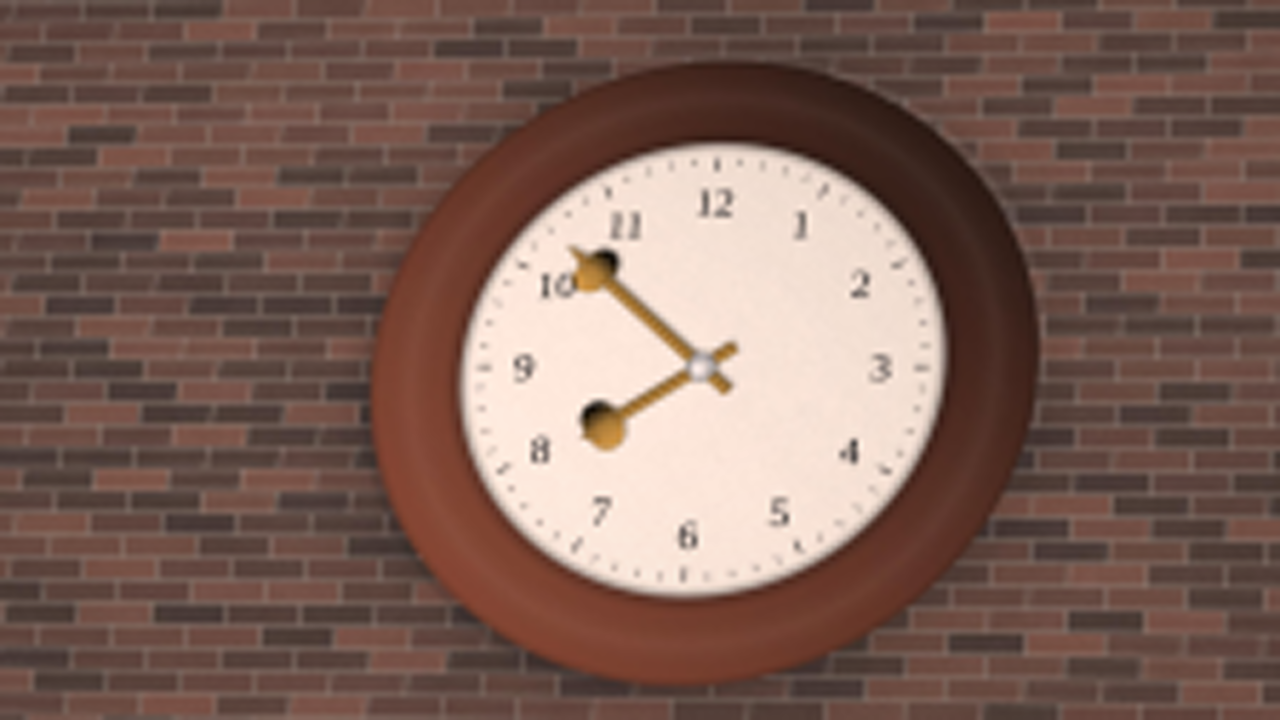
7 h 52 min
